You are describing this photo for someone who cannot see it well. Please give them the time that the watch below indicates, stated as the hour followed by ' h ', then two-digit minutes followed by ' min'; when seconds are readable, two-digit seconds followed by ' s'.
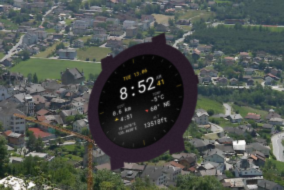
8 h 52 min
